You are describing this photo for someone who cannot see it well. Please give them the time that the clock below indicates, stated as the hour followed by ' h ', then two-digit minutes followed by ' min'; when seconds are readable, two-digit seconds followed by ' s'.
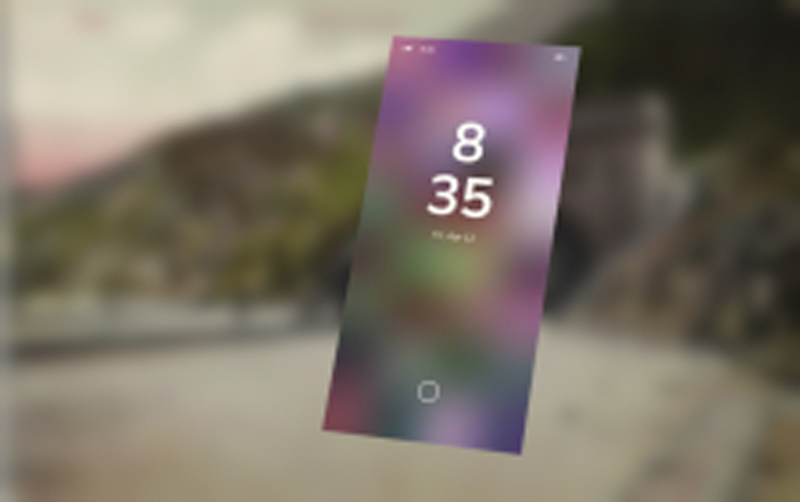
8 h 35 min
